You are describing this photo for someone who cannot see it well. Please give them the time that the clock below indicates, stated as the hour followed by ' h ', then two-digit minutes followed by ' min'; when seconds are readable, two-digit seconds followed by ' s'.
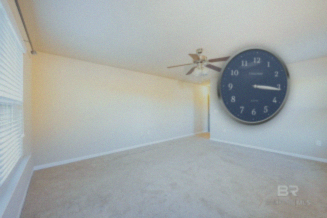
3 h 16 min
